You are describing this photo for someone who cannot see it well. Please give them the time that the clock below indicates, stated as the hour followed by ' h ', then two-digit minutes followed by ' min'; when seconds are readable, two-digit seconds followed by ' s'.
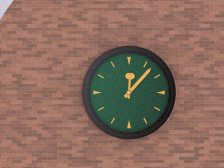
12 h 07 min
